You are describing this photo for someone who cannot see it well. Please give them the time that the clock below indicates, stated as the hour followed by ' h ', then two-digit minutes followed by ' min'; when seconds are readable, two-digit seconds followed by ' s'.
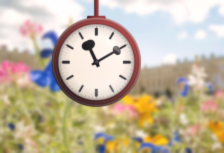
11 h 10 min
